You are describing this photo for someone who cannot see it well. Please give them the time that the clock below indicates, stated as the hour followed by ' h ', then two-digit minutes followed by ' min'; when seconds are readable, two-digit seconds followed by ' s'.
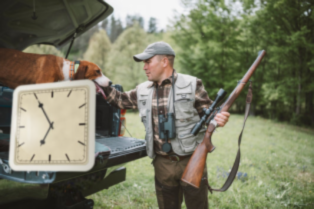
6 h 55 min
